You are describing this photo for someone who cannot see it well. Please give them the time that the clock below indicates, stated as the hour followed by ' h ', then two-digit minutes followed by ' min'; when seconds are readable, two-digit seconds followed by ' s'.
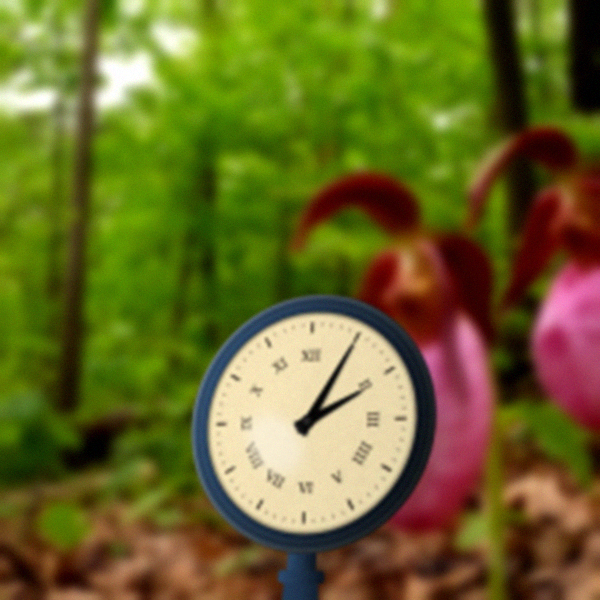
2 h 05 min
